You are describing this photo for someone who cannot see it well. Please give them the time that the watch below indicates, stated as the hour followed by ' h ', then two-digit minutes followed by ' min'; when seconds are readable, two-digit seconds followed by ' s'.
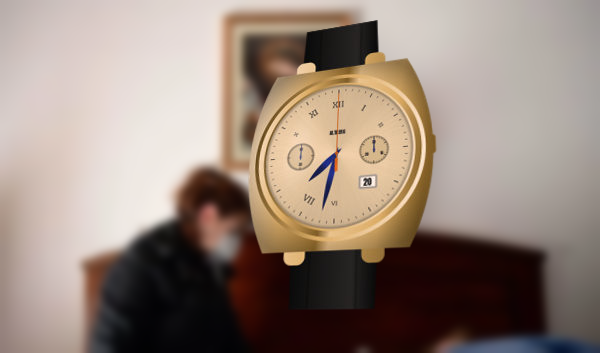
7 h 32 min
